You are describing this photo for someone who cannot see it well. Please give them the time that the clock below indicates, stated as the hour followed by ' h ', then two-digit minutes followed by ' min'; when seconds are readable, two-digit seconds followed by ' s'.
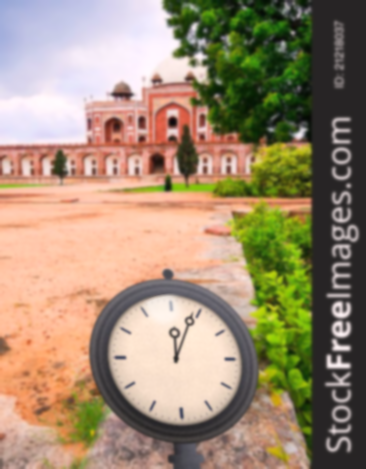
12 h 04 min
